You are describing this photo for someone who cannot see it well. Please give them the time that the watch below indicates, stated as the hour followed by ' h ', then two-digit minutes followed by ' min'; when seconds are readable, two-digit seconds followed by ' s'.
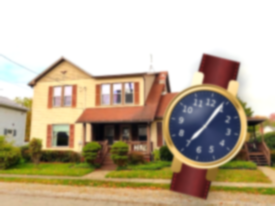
7 h 04 min
